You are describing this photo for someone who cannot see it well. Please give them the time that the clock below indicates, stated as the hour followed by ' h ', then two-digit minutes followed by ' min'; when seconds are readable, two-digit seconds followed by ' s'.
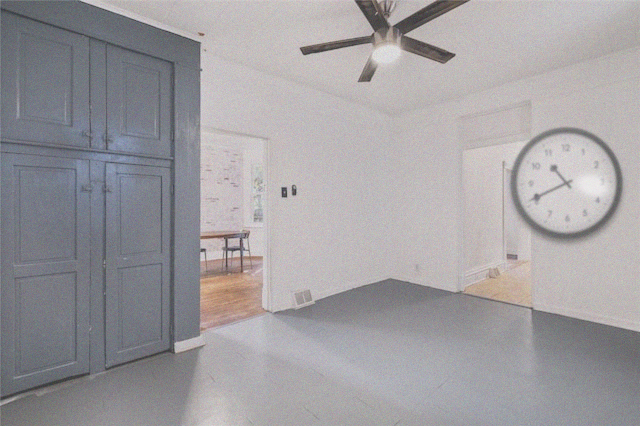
10 h 41 min
